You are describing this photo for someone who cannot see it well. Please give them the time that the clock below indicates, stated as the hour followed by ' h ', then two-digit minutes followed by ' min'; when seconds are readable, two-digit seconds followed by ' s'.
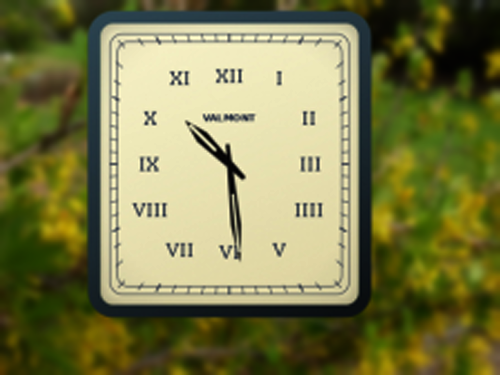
10 h 29 min
